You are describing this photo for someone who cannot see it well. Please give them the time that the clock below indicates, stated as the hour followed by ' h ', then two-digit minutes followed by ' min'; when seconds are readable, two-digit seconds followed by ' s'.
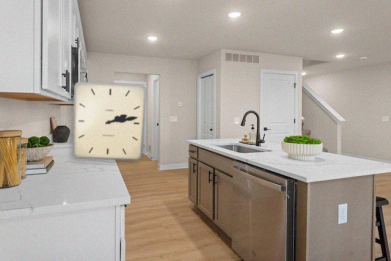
2 h 13 min
